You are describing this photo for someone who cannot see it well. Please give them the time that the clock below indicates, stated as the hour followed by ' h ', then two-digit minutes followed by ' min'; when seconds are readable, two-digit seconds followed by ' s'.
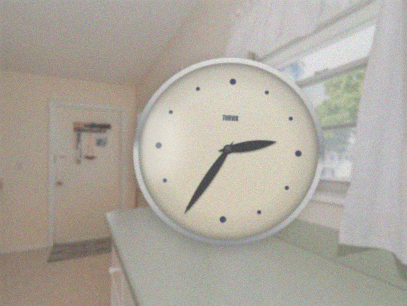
2 h 35 min
